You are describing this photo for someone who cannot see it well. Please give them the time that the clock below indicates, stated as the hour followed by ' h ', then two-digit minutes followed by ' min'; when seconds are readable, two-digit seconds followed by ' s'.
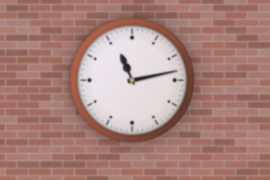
11 h 13 min
